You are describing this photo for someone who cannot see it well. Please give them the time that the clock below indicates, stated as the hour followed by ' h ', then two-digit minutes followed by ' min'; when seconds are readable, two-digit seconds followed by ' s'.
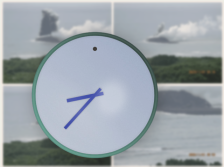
8 h 37 min
